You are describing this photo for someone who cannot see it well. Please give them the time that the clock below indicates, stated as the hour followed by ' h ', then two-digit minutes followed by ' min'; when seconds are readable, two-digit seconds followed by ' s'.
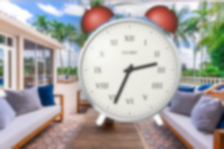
2 h 34 min
